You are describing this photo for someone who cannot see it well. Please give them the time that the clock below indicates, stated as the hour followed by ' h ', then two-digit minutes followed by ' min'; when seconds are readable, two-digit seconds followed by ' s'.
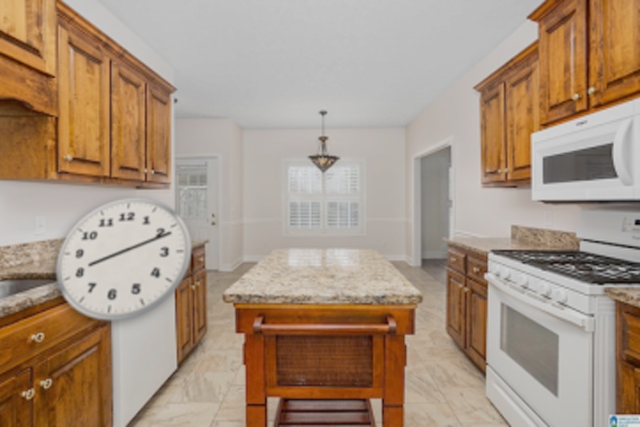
8 h 11 min
